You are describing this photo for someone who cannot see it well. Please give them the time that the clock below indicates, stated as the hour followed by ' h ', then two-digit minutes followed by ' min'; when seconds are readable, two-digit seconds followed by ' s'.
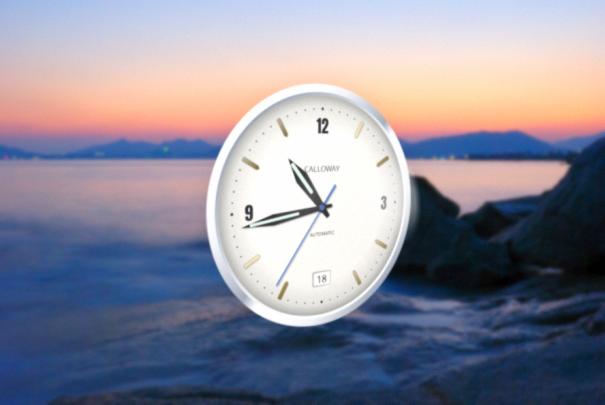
10 h 43 min 36 s
